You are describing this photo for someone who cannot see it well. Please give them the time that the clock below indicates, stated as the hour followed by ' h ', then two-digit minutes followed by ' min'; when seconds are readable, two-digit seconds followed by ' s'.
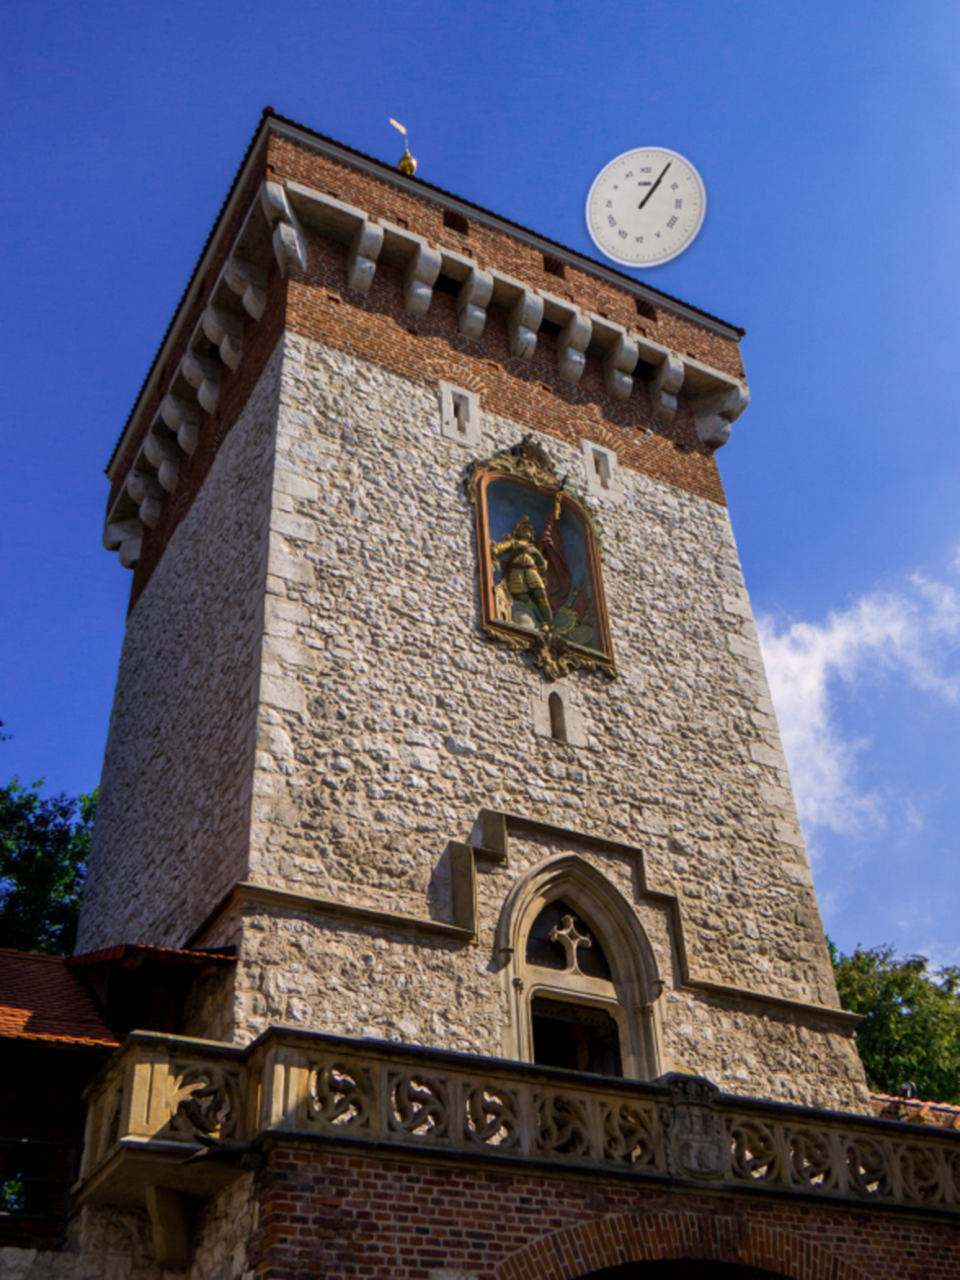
1 h 05 min
